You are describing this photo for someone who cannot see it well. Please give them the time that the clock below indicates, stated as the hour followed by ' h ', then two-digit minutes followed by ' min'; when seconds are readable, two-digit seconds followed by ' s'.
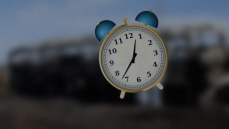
12 h 37 min
